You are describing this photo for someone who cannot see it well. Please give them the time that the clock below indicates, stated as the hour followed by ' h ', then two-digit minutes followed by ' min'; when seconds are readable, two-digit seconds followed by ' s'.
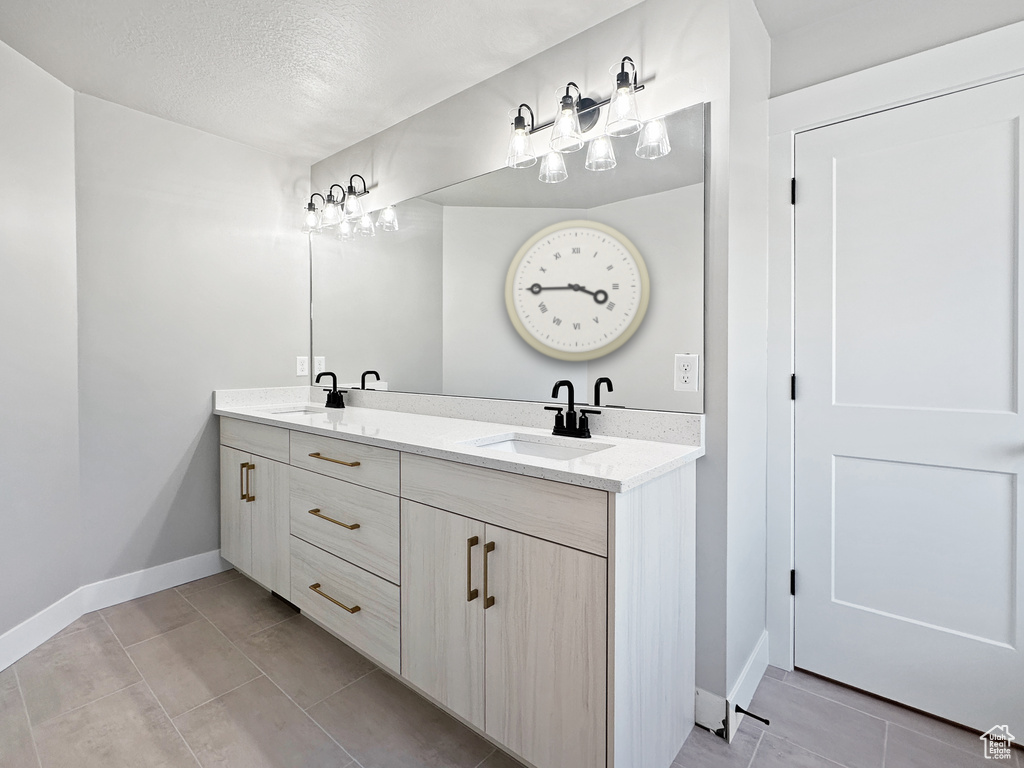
3 h 45 min
